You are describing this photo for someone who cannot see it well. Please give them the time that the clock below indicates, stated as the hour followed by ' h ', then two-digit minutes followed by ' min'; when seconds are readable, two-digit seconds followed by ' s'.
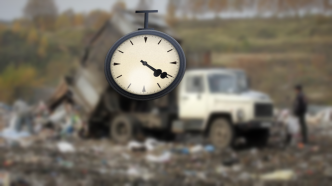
4 h 21 min
